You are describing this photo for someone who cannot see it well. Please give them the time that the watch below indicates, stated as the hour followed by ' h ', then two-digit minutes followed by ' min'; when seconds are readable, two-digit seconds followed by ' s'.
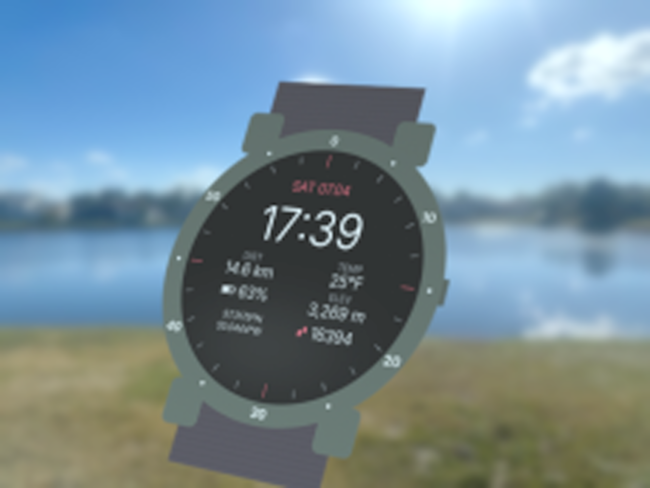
17 h 39 min
